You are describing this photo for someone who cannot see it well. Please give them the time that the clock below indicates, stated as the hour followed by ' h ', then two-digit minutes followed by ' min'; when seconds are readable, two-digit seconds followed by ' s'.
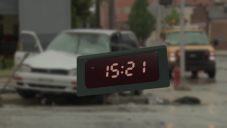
15 h 21 min
